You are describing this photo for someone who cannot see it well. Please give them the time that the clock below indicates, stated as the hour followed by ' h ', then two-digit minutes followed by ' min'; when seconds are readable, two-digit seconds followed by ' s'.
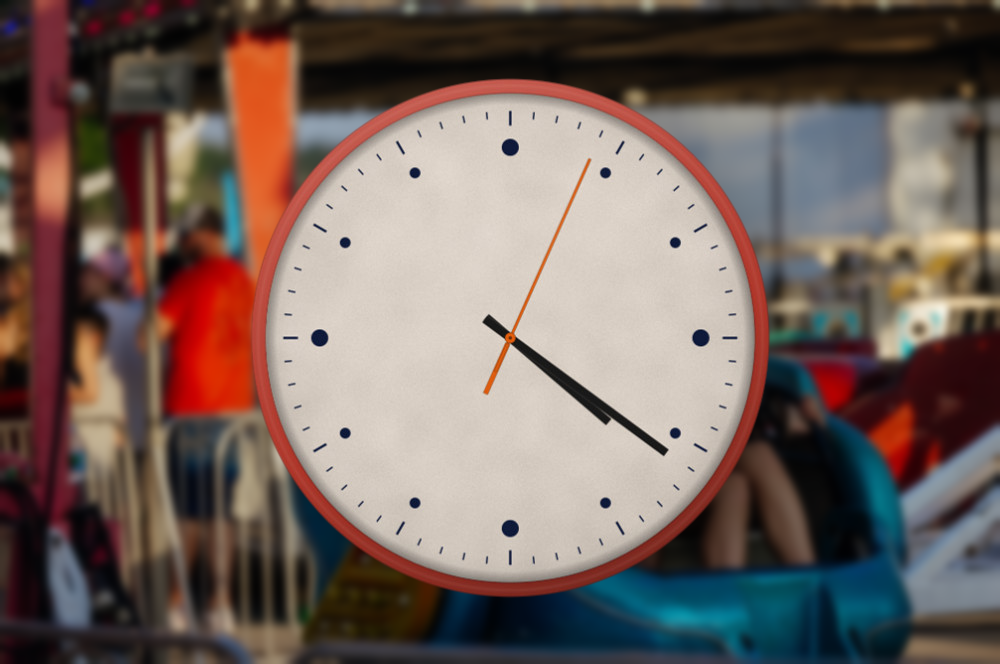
4 h 21 min 04 s
